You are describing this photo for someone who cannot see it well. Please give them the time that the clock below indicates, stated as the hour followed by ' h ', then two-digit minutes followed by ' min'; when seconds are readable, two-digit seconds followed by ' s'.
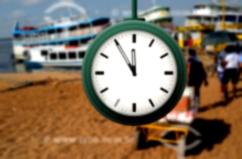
11 h 55 min
